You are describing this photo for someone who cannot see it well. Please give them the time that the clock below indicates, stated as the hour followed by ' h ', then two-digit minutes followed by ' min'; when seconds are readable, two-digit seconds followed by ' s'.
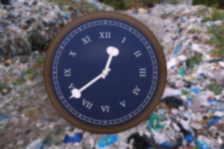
12 h 39 min
